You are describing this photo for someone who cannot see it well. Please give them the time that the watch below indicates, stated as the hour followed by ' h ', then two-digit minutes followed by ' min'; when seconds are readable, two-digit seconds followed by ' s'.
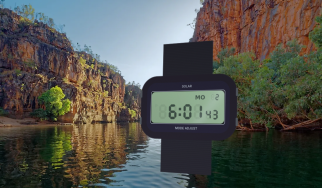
6 h 01 min 43 s
